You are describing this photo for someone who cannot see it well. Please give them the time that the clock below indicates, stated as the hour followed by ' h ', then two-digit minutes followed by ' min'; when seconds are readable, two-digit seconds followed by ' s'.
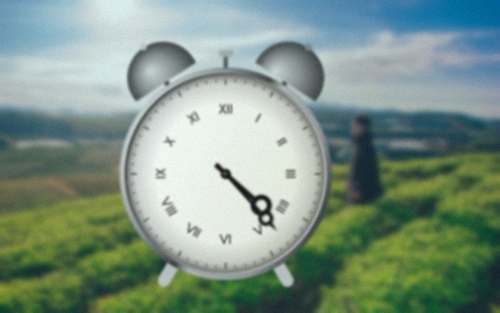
4 h 23 min
